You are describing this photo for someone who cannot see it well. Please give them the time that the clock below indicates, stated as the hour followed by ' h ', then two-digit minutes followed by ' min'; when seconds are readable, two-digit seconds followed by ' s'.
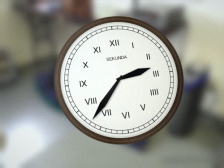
2 h 37 min
